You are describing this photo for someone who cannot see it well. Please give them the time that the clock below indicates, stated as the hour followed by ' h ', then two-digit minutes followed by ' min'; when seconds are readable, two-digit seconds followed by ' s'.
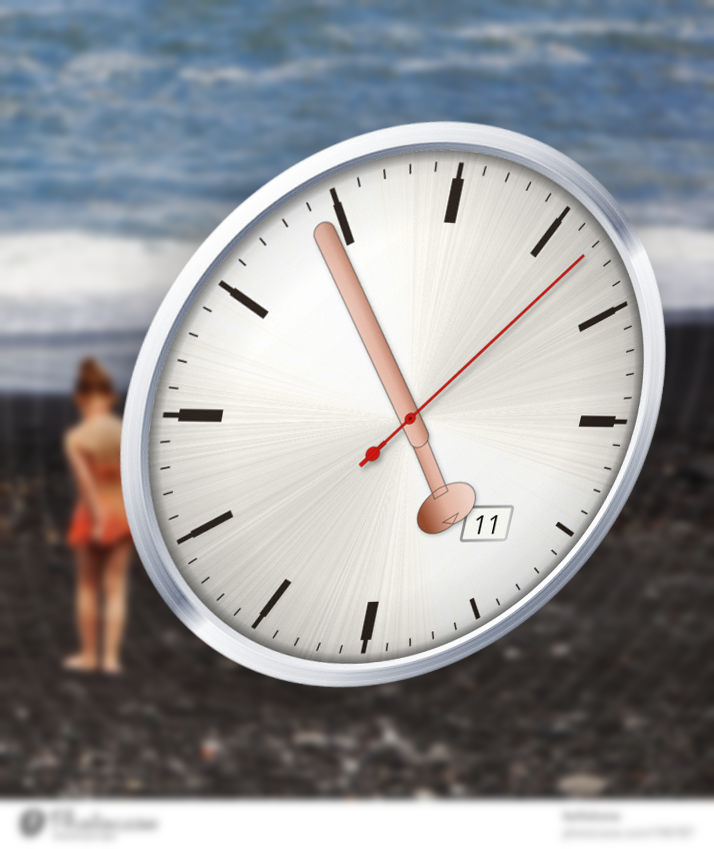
4 h 54 min 07 s
